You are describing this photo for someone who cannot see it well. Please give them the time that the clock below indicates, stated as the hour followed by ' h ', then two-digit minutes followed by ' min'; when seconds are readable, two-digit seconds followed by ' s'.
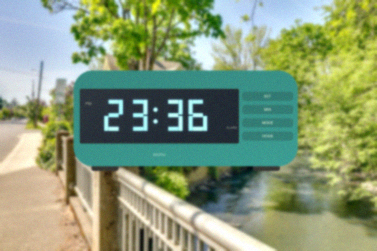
23 h 36 min
